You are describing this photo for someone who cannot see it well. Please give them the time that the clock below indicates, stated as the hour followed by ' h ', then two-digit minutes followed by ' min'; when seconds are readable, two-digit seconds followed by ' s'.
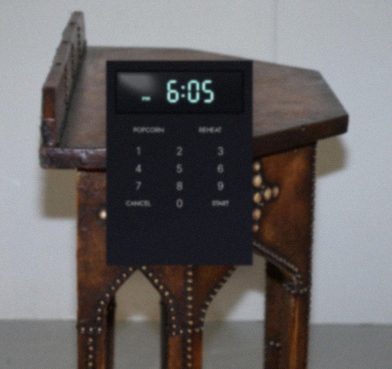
6 h 05 min
